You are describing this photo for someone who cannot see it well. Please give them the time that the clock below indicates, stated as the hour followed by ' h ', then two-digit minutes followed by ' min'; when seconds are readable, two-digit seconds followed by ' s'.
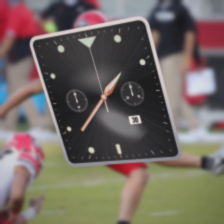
1 h 38 min
